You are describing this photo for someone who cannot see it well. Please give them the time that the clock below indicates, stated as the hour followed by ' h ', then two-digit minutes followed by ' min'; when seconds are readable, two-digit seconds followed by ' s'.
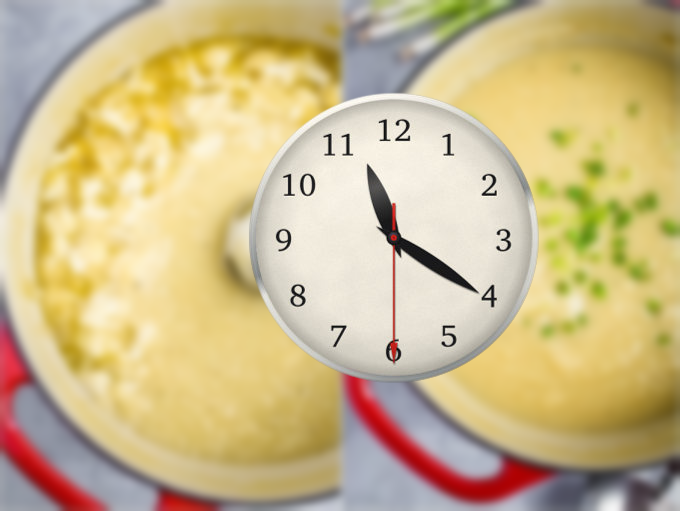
11 h 20 min 30 s
